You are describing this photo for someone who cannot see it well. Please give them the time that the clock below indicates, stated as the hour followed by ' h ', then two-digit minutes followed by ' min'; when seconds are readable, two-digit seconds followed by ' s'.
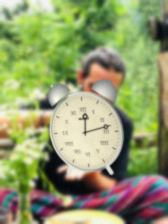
12 h 13 min
